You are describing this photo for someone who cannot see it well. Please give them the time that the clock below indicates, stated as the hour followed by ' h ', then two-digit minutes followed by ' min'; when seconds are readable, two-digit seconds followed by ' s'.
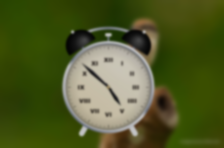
4 h 52 min
